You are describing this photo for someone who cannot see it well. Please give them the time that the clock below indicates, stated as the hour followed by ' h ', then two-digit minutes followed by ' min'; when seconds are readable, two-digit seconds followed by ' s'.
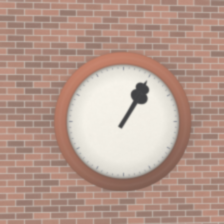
1 h 05 min
